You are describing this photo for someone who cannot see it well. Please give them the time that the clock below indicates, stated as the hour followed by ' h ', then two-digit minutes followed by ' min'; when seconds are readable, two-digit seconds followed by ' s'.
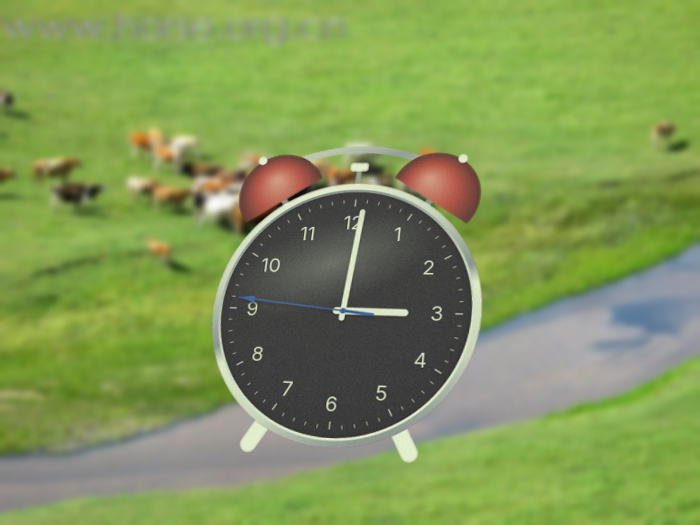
3 h 00 min 46 s
